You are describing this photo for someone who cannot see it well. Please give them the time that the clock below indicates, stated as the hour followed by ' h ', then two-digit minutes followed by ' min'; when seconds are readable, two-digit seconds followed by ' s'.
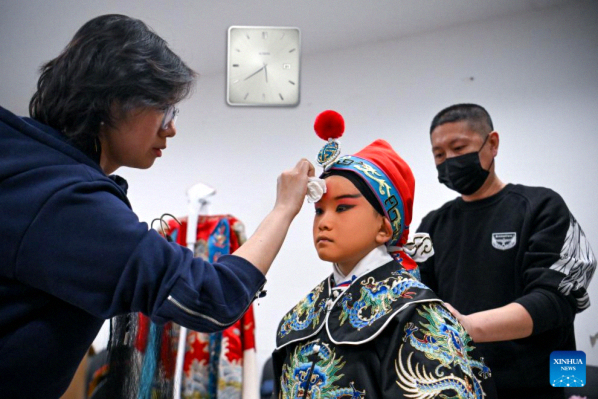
5 h 39 min
